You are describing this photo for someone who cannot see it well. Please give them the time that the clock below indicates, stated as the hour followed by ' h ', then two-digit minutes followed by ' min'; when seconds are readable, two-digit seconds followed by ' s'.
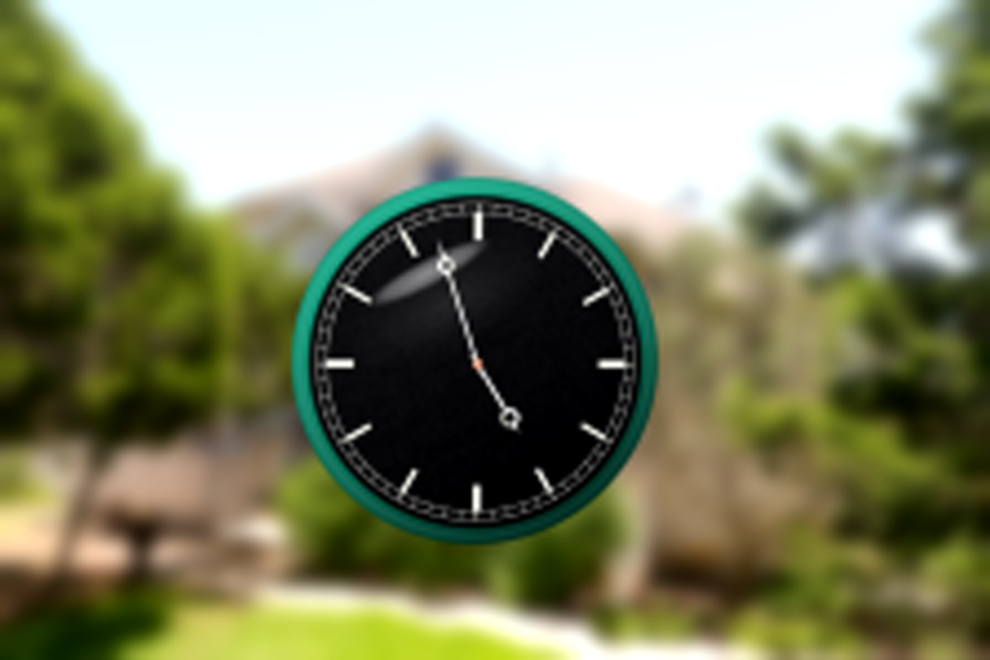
4 h 57 min
